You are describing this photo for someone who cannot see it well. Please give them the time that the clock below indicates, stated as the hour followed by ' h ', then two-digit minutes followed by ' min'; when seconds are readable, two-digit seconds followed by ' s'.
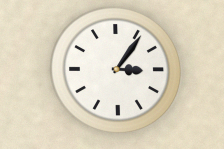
3 h 06 min
